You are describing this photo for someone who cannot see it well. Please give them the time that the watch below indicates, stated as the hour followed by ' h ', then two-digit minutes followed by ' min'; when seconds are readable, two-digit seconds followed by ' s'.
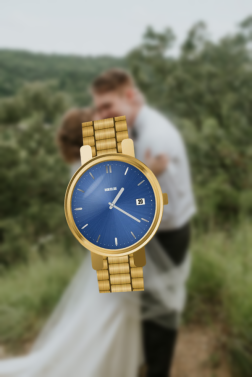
1 h 21 min
